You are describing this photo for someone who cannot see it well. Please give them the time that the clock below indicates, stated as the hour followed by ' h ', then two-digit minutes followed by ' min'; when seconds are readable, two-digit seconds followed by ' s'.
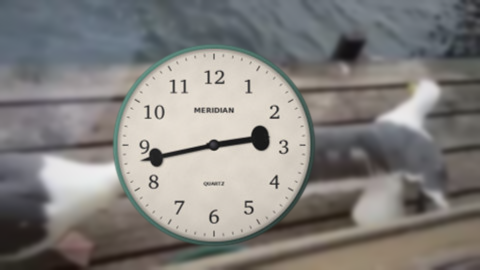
2 h 43 min
